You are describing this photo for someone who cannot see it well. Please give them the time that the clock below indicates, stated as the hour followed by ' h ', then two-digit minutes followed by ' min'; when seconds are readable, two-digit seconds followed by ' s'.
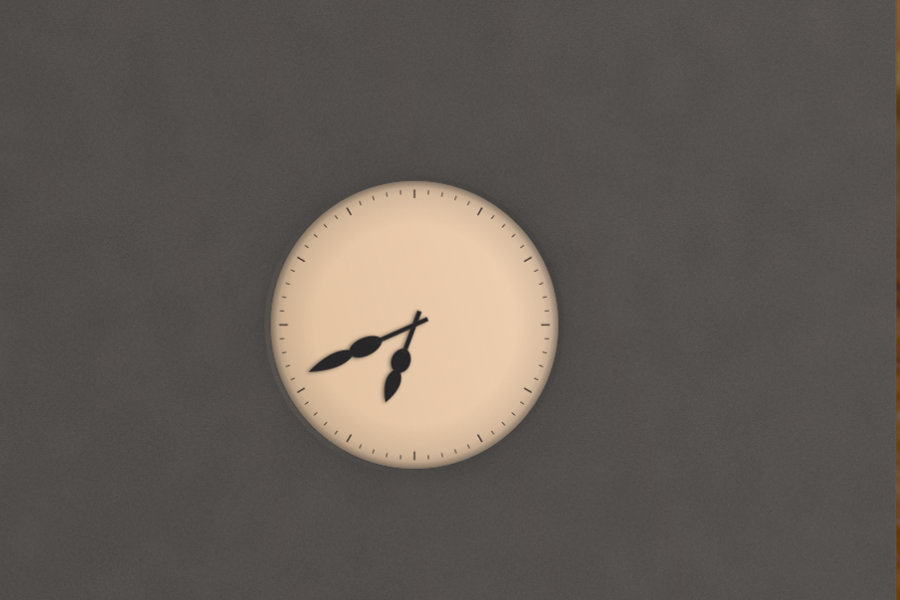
6 h 41 min
